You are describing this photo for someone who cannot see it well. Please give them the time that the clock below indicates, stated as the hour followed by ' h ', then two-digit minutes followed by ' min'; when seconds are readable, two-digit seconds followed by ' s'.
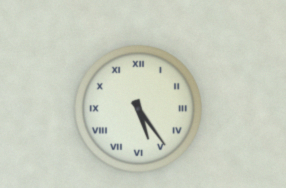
5 h 24 min
